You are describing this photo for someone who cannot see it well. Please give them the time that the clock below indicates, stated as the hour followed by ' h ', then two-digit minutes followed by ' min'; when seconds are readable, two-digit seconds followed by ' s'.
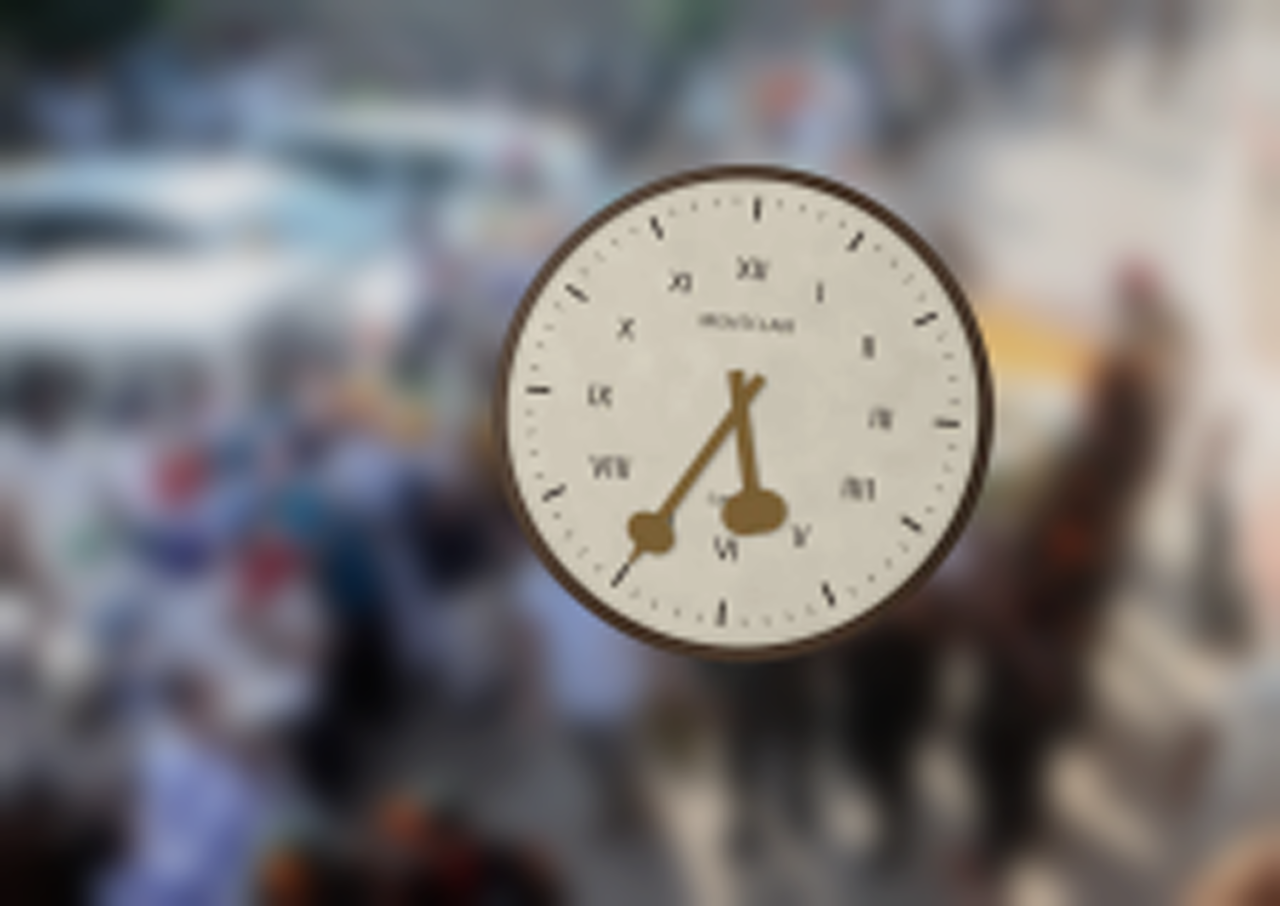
5 h 35 min
